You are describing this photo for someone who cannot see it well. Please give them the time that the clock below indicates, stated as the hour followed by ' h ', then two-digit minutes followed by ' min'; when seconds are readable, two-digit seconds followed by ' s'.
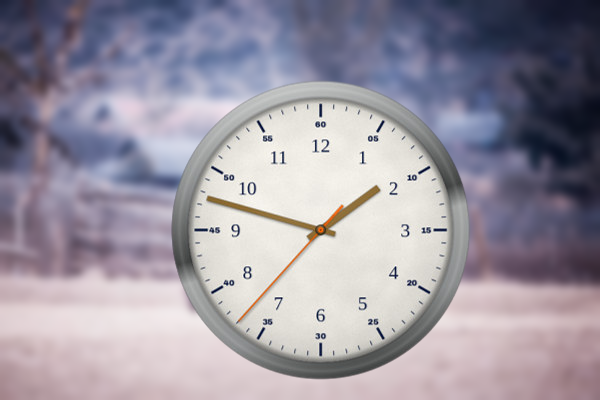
1 h 47 min 37 s
